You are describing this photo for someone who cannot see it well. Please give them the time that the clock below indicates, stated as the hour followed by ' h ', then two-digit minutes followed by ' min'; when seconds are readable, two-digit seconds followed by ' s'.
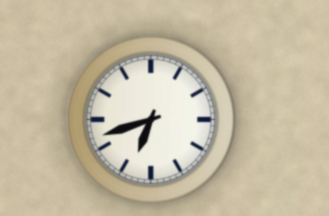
6 h 42 min
